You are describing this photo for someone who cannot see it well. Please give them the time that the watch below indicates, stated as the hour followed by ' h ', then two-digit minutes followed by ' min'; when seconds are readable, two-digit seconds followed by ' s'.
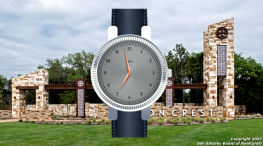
6 h 58 min
